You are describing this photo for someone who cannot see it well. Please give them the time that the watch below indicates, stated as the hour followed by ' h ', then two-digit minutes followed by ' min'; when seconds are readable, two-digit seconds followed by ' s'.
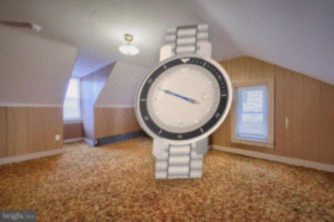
3 h 49 min
